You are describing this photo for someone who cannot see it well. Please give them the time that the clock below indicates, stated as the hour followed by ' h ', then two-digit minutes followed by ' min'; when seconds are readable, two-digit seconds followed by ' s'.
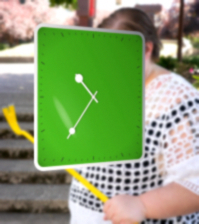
10 h 36 min
